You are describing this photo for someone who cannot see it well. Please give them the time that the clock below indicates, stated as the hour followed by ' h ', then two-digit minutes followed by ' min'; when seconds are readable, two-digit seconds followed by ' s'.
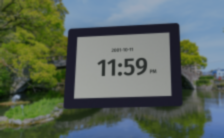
11 h 59 min
